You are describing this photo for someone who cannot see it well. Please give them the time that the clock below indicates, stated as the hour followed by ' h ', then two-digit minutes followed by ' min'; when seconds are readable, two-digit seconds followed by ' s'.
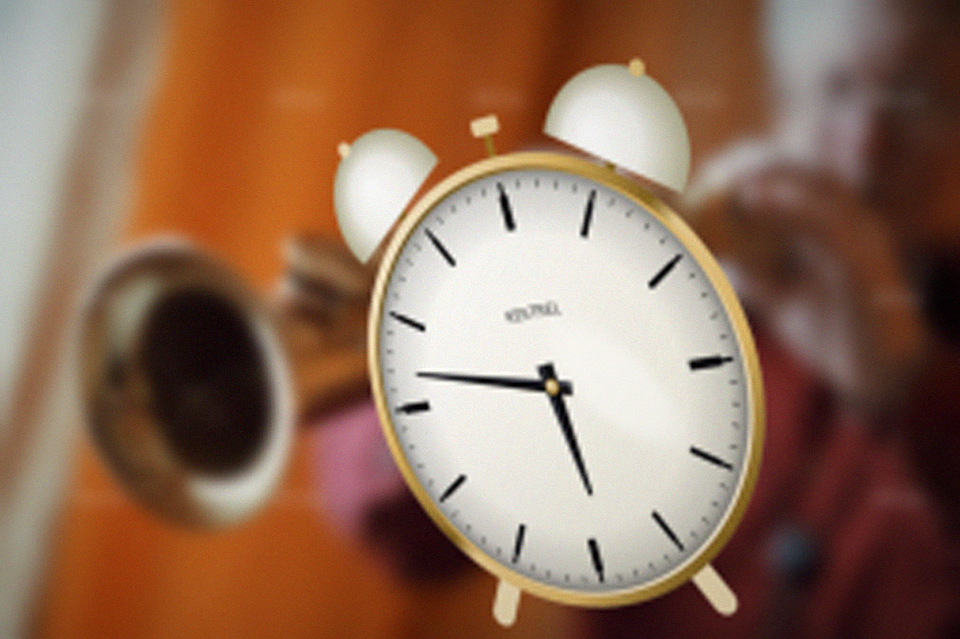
5 h 47 min
